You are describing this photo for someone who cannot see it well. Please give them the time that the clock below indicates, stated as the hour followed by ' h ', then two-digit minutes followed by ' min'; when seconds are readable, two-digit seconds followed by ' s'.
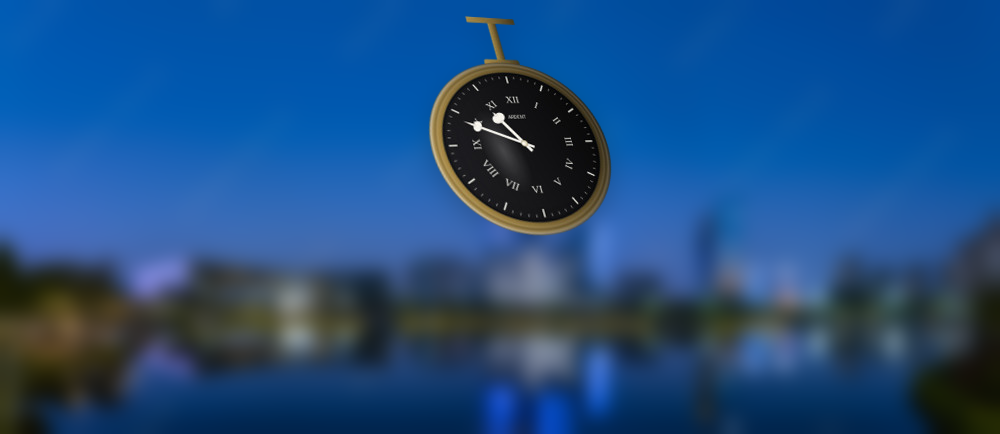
10 h 49 min
